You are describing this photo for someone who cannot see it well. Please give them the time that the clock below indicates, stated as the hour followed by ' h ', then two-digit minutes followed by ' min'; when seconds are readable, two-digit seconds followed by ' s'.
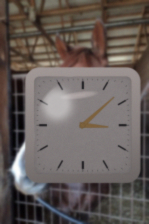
3 h 08 min
